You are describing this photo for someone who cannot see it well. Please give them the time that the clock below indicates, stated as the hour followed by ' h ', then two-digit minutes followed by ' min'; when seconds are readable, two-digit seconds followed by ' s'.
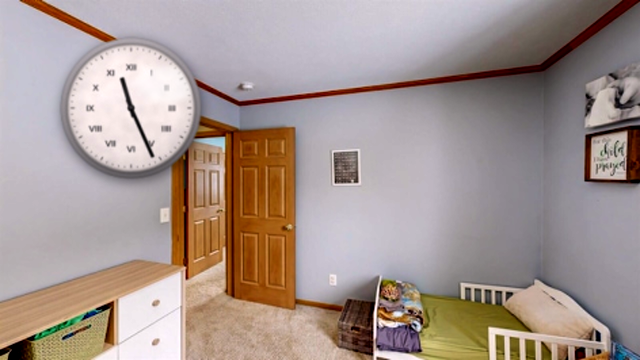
11 h 26 min
